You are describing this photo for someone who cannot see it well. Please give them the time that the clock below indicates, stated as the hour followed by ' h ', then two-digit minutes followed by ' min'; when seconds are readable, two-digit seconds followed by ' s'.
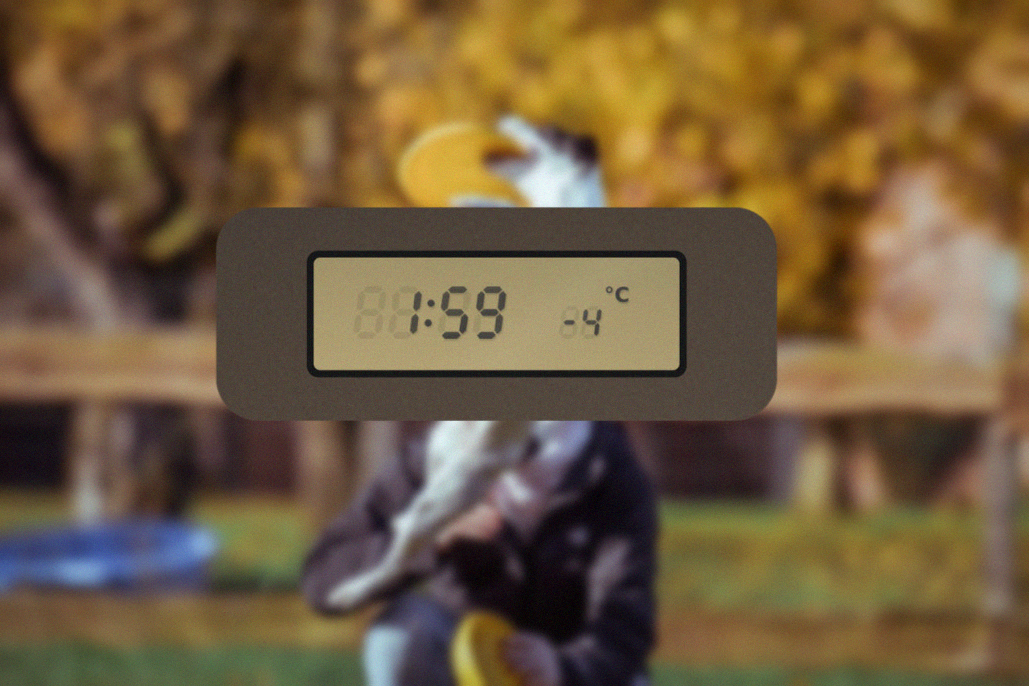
1 h 59 min
